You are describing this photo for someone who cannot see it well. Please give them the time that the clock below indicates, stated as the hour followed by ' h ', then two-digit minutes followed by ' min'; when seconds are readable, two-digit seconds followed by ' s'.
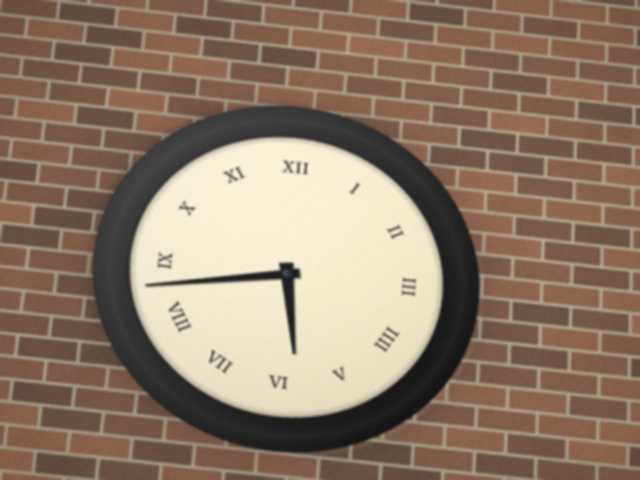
5 h 43 min
